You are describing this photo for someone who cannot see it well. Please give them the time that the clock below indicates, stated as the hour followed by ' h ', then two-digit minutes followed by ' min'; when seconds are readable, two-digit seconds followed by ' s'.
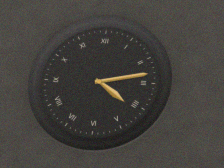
4 h 13 min
